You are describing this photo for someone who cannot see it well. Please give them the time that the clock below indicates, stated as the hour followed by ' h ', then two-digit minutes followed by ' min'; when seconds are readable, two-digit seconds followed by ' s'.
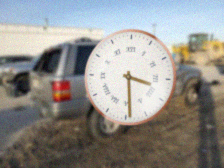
3 h 29 min
